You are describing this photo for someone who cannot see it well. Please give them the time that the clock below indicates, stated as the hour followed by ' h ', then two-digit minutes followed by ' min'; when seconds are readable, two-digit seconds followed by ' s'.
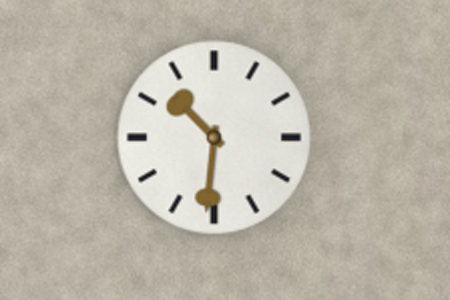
10 h 31 min
